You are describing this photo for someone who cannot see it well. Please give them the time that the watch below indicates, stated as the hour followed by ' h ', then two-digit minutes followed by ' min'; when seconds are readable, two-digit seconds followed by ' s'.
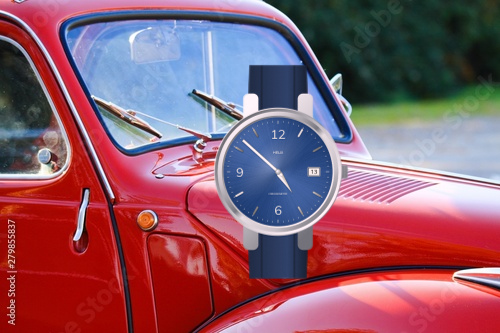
4 h 52 min
